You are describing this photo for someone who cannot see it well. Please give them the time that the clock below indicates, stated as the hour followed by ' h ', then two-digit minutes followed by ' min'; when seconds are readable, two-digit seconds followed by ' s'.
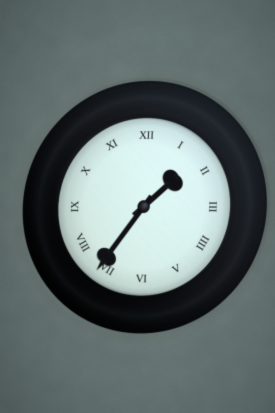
1 h 36 min
